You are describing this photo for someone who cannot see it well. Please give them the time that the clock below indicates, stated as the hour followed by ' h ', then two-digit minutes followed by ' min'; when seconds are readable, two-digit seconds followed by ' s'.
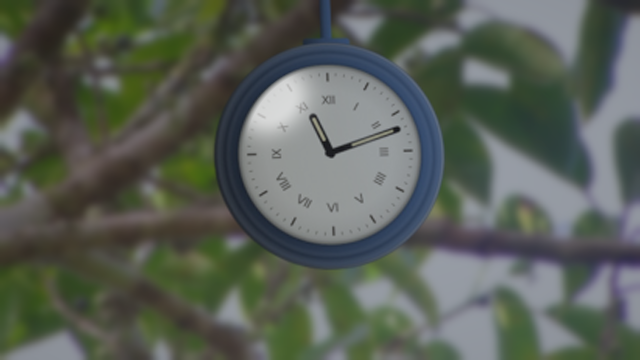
11 h 12 min
